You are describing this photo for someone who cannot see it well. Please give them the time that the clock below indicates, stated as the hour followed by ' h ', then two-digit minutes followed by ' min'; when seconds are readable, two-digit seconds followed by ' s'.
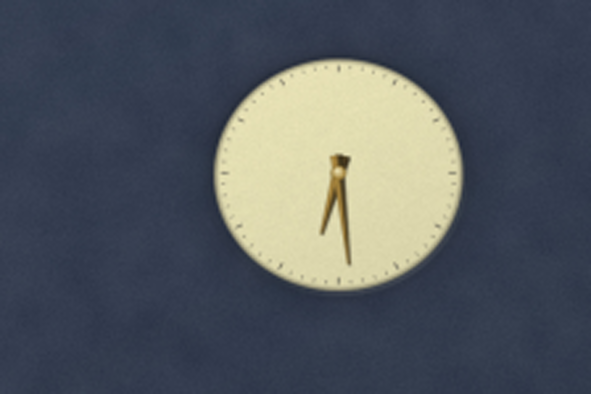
6 h 29 min
